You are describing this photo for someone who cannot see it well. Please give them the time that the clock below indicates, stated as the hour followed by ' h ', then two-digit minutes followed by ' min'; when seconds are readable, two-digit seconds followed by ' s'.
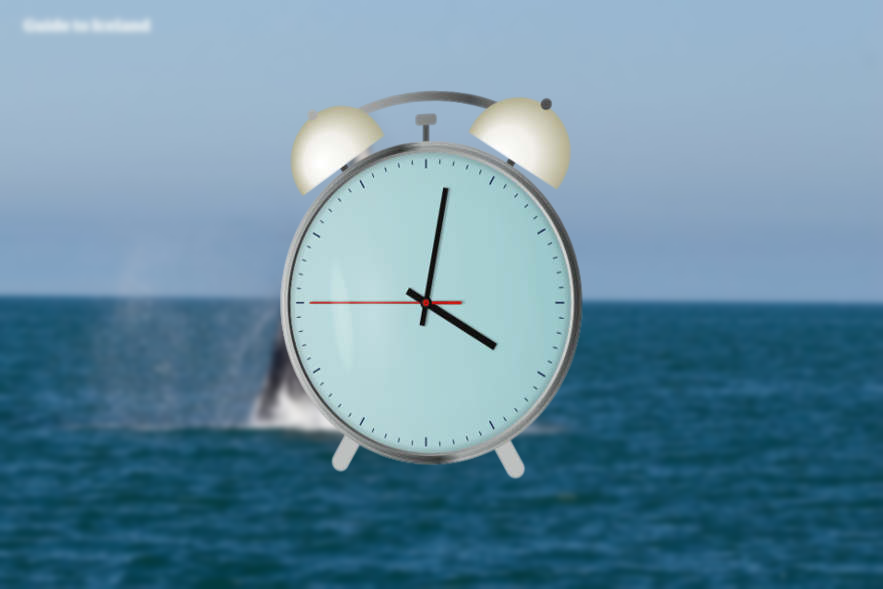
4 h 01 min 45 s
